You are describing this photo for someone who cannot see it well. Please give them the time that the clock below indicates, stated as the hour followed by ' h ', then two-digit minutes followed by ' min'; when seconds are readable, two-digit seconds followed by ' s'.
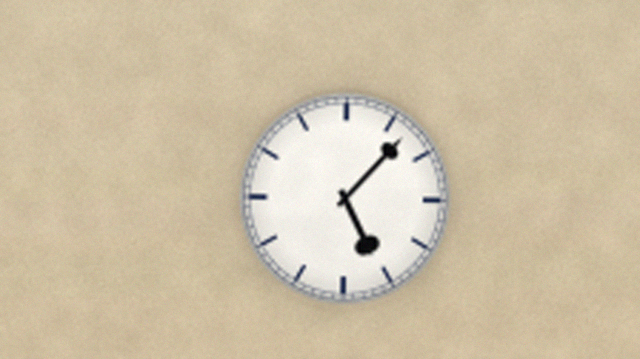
5 h 07 min
